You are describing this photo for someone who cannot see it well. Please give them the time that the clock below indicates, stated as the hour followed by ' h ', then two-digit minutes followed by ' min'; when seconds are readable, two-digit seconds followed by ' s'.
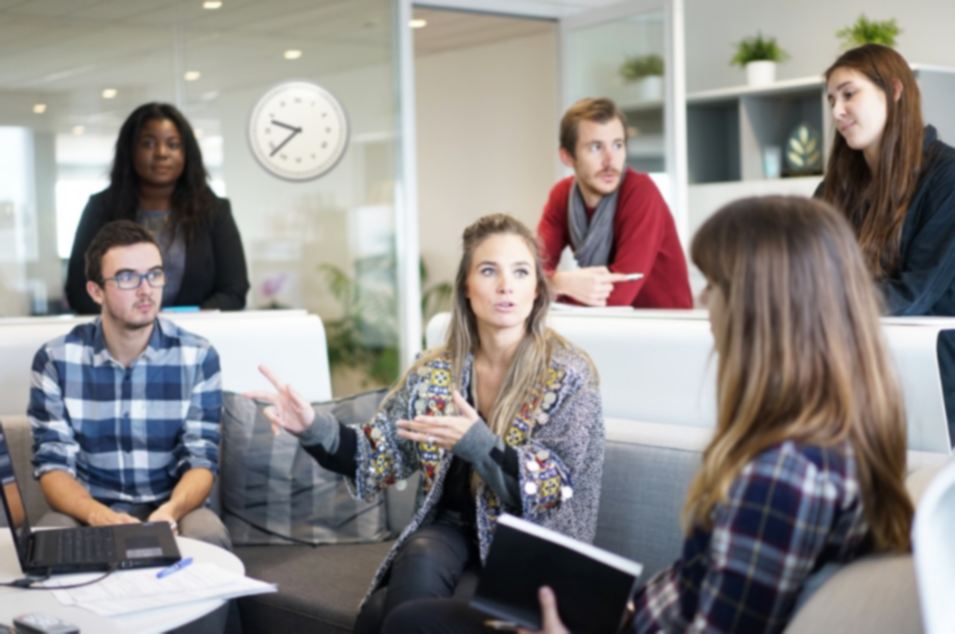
9 h 38 min
